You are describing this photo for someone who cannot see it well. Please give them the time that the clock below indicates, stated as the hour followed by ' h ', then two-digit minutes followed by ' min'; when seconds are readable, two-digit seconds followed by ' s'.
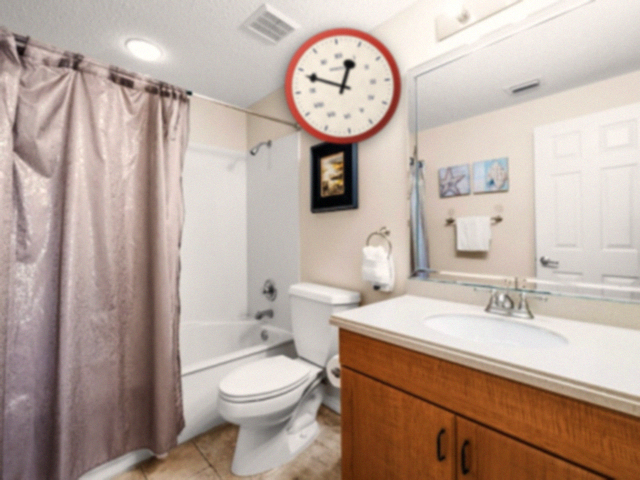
12 h 49 min
